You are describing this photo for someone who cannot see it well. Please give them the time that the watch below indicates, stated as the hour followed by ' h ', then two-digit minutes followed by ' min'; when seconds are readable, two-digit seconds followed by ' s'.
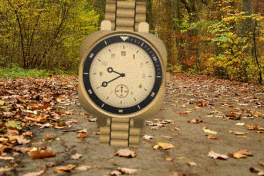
9 h 40 min
